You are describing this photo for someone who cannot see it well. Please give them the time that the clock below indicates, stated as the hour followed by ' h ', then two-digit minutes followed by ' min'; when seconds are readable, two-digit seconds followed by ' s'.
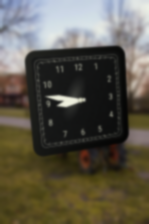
8 h 47 min
